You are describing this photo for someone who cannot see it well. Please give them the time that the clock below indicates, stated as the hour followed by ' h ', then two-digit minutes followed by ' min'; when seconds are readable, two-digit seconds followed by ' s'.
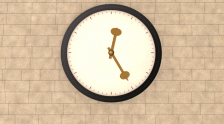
12 h 25 min
